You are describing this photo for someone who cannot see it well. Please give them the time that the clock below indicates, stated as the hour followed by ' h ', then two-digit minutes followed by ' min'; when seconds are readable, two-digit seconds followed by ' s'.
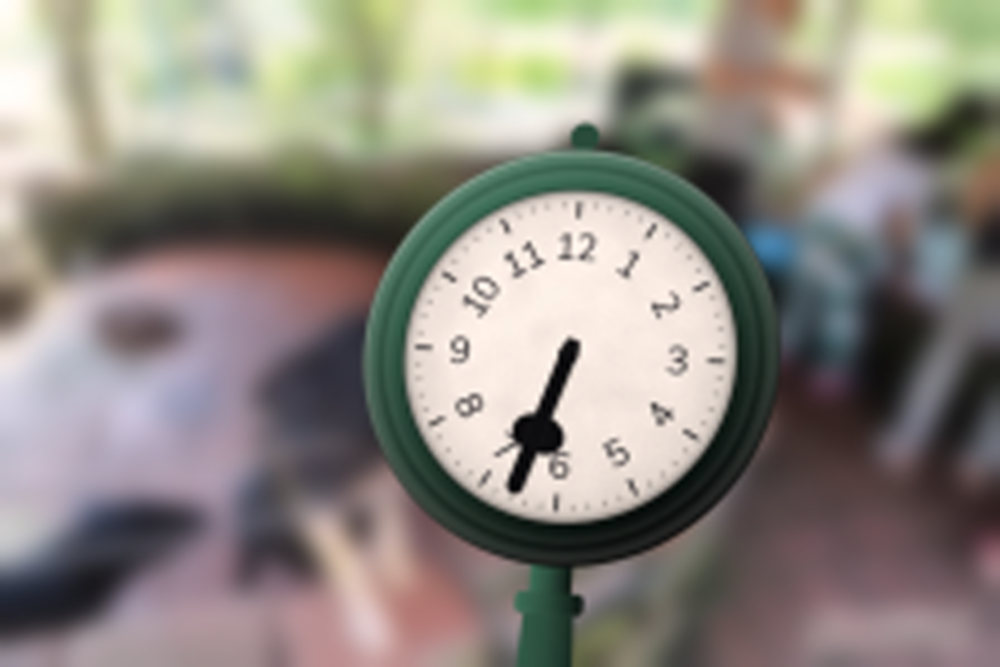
6 h 33 min
